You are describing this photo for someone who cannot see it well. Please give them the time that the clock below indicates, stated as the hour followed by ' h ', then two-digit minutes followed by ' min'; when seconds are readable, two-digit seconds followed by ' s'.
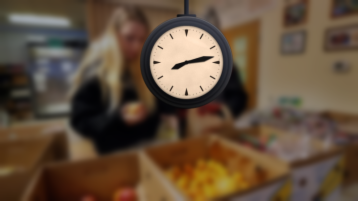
8 h 13 min
